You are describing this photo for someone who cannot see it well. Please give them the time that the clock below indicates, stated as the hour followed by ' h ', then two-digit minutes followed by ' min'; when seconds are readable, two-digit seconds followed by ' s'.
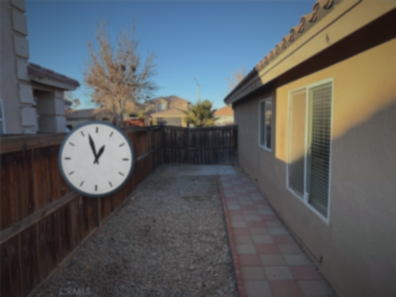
12 h 57 min
